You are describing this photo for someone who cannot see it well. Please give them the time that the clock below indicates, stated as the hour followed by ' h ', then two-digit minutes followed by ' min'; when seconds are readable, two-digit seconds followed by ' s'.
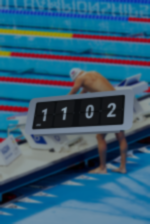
11 h 02 min
